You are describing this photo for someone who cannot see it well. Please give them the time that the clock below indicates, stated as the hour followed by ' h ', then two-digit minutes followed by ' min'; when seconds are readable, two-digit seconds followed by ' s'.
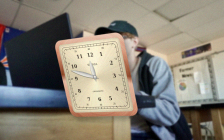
11 h 48 min
